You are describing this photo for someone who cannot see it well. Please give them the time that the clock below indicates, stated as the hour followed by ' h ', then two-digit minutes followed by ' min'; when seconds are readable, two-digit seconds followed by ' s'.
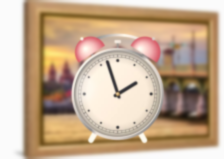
1 h 57 min
